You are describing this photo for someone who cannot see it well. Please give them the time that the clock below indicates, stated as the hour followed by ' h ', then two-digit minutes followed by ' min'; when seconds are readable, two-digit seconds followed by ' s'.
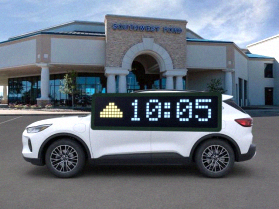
10 h 05 min
